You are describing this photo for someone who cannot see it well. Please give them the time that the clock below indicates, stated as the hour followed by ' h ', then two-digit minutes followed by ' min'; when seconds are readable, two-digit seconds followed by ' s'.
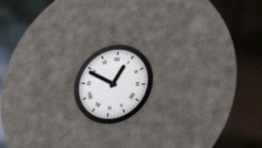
12 h 49 min
